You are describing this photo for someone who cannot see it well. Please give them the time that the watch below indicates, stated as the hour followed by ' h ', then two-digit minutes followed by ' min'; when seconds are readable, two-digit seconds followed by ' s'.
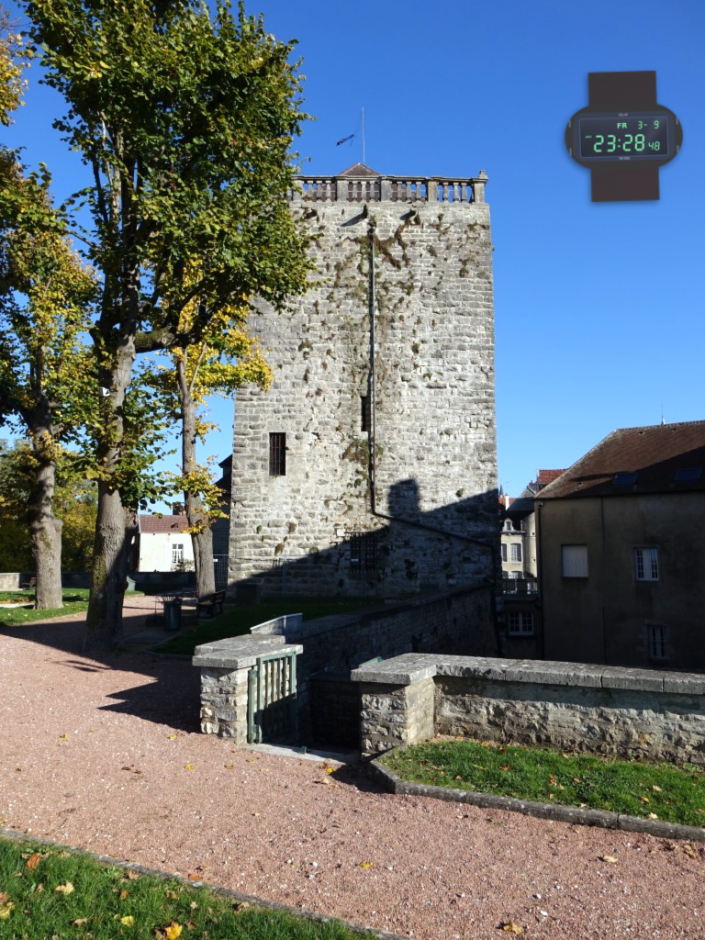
23 h 28 min
